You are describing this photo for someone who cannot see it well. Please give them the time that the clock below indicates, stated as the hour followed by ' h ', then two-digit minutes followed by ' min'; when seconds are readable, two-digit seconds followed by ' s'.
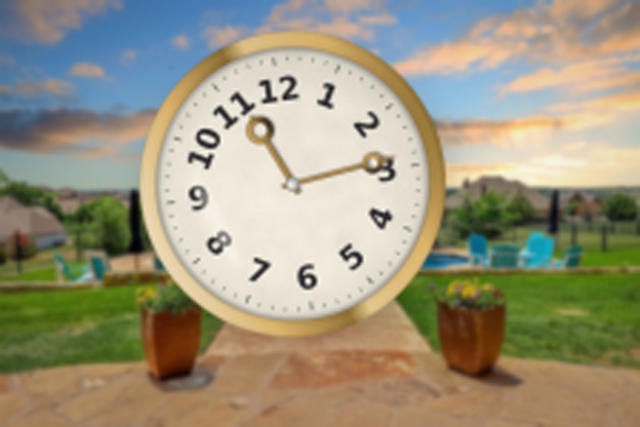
11 h 14 min
